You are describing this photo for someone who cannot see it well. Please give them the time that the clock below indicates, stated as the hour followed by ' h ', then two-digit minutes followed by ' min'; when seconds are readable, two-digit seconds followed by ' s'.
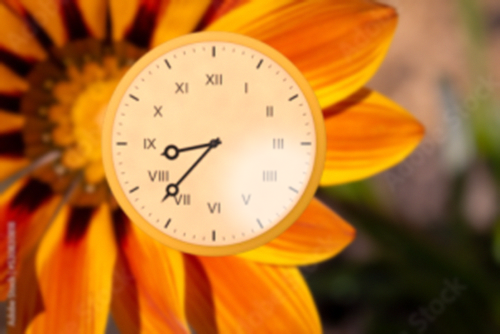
8 h 37 min
